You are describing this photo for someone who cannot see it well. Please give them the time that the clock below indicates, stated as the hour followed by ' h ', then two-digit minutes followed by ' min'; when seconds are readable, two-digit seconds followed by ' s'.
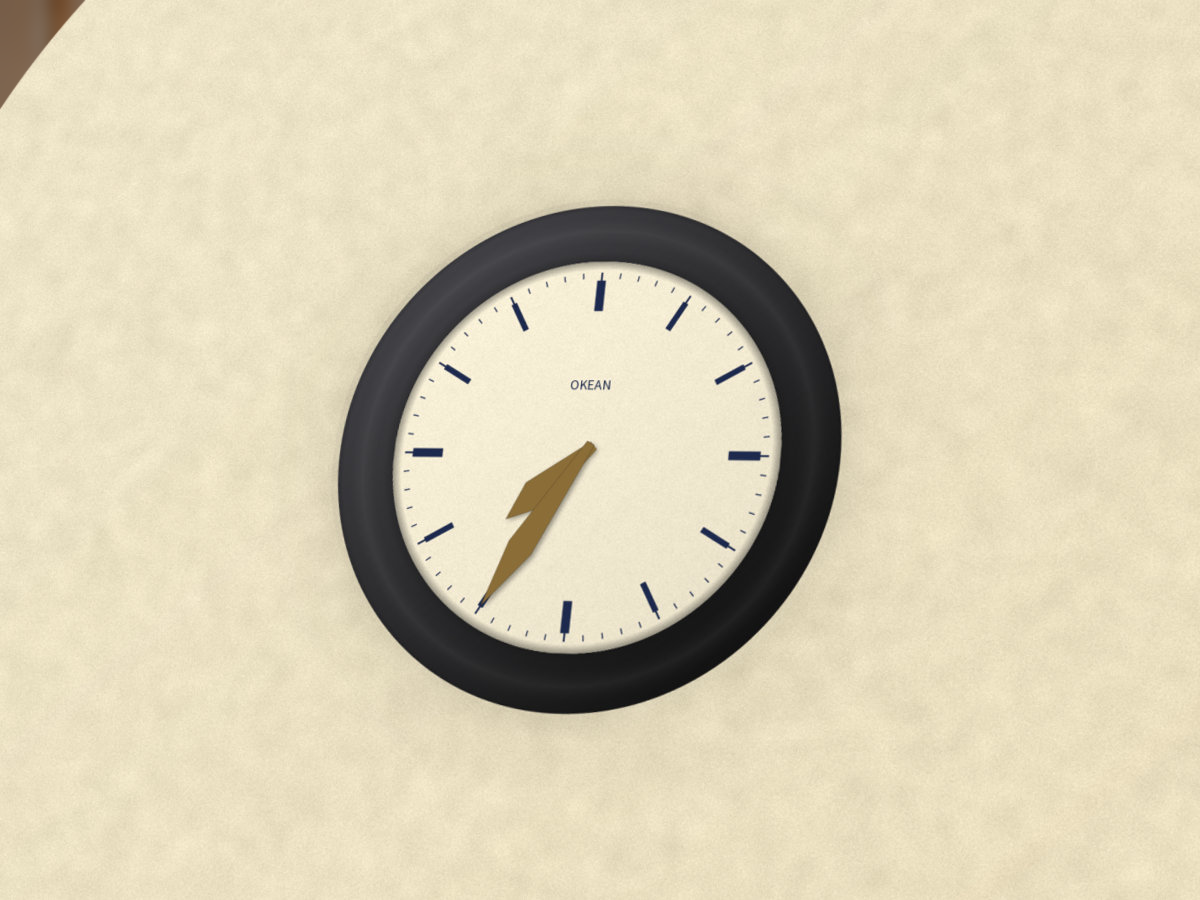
7 h 35 min
